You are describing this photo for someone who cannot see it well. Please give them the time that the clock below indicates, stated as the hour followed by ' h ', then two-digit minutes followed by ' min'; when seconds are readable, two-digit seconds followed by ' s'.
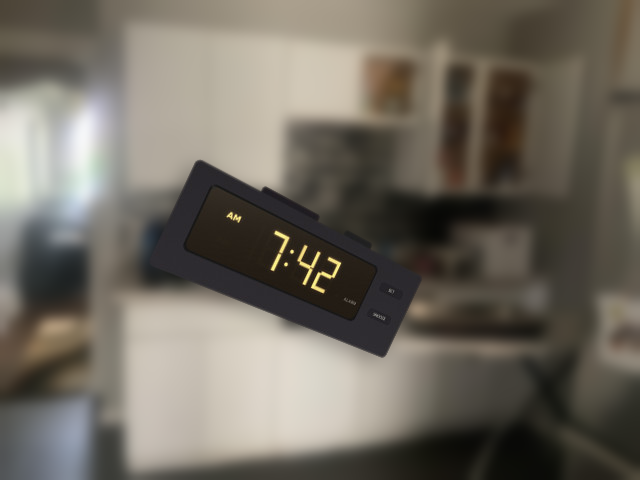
7 h 42 min
